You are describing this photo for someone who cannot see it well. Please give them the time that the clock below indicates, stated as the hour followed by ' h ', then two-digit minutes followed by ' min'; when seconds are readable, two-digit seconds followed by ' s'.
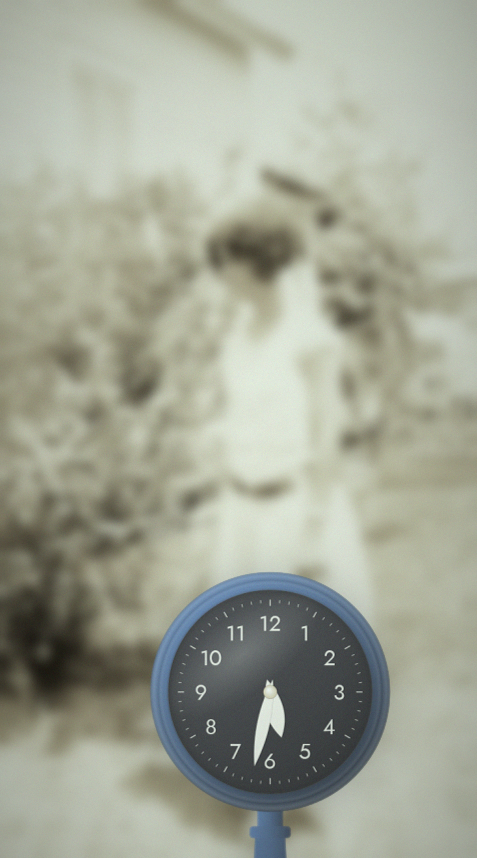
5 h 32 min
